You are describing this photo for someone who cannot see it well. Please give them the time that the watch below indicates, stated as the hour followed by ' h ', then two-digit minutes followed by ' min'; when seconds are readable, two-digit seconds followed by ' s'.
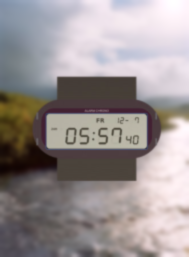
5 h 57 min
